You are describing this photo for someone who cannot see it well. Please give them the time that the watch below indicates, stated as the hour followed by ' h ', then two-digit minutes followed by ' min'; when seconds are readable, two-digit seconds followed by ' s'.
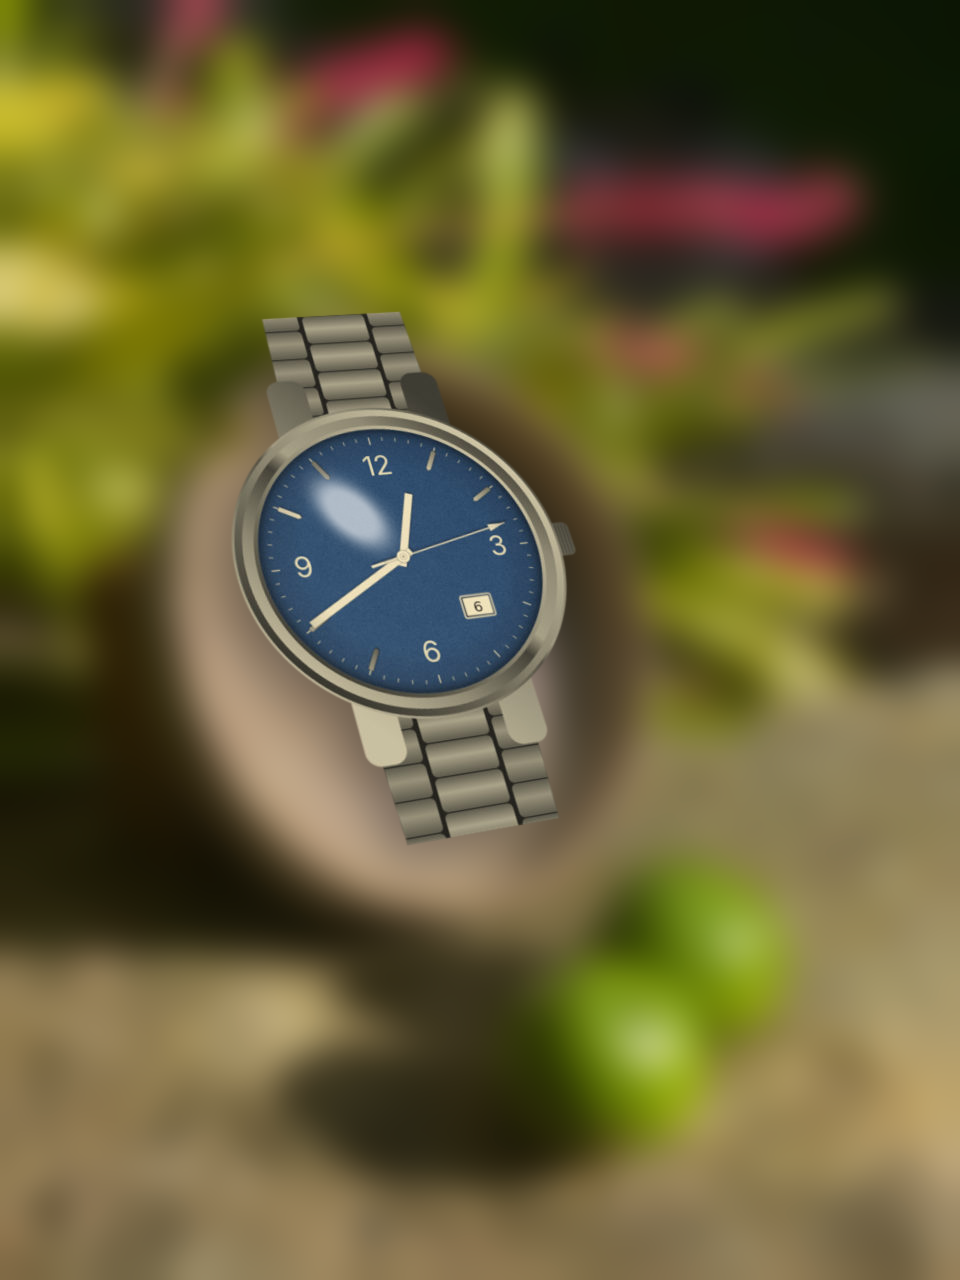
12 h 40 min 13 s
